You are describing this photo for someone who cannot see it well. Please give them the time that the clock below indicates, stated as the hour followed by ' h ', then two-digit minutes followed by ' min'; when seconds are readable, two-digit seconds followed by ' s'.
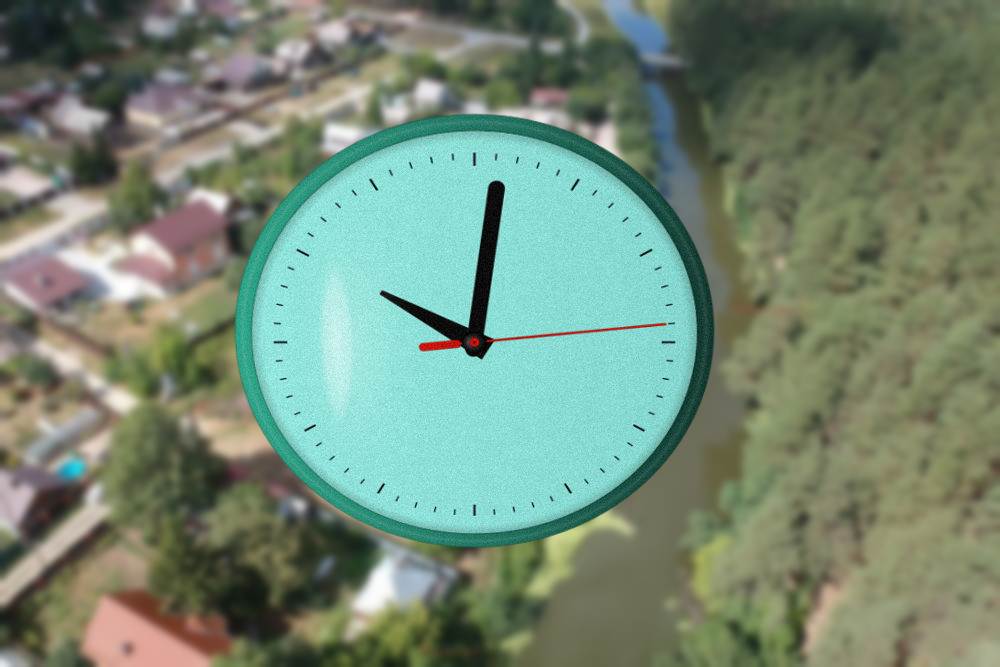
10 h 01 min 14 s
